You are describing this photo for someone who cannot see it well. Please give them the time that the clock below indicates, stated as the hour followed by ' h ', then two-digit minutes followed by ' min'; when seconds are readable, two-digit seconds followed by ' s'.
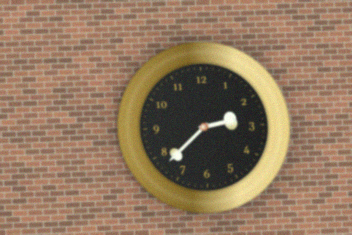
2 h 38 min
